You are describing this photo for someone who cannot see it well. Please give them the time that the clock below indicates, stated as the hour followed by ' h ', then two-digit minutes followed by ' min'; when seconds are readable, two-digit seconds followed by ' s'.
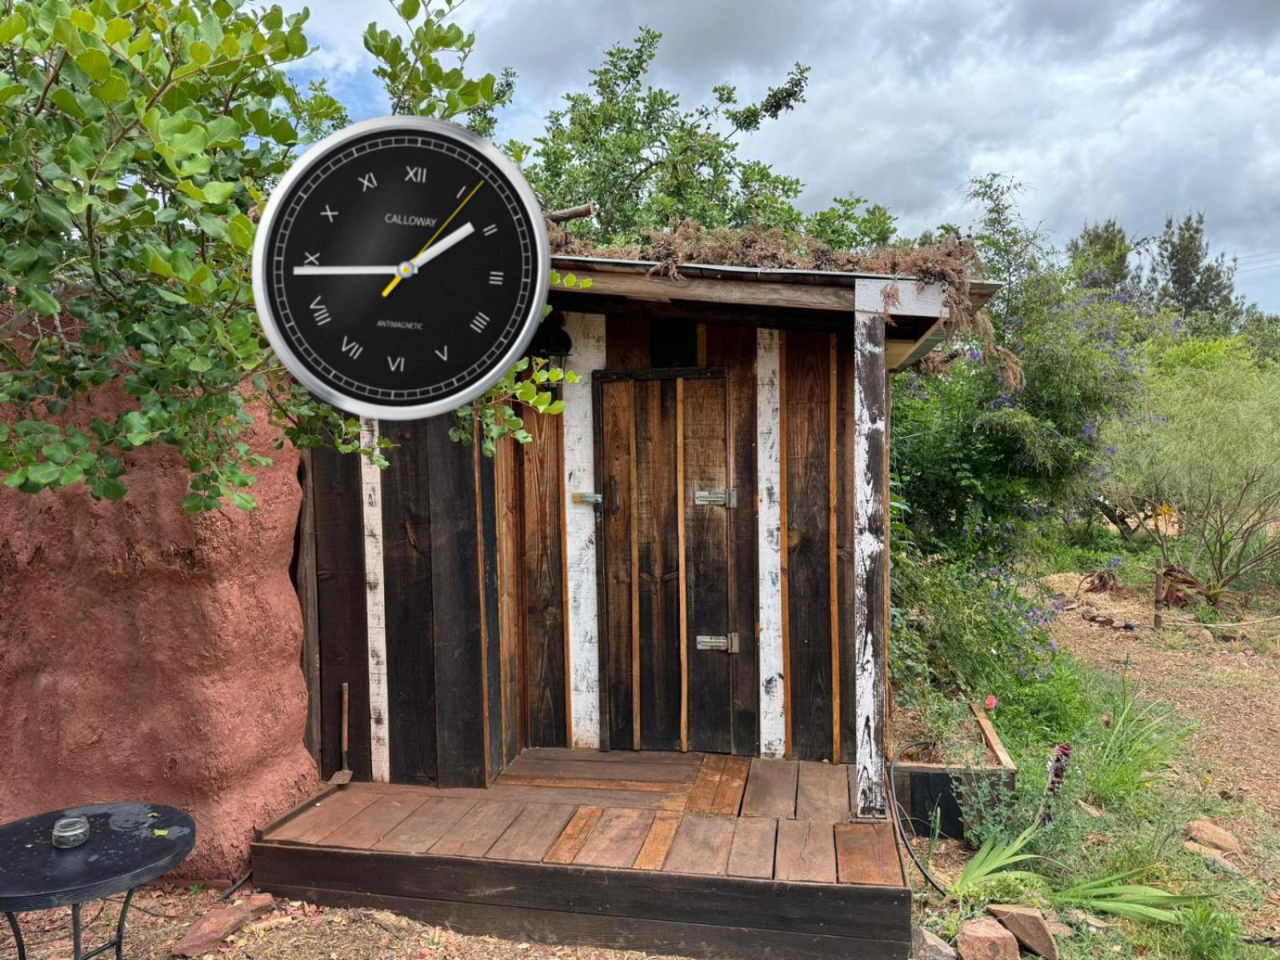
1 h 44 min 06 s
